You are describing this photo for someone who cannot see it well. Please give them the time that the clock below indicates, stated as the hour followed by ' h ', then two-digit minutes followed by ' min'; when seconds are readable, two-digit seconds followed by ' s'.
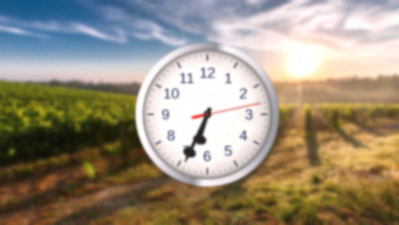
6 h 34 min 13 s
